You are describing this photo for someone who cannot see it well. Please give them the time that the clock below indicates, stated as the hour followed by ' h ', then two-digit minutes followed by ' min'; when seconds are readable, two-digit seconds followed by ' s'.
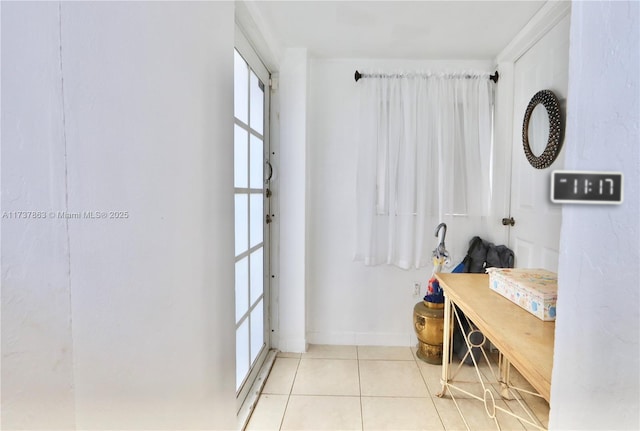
11 h 17 min
